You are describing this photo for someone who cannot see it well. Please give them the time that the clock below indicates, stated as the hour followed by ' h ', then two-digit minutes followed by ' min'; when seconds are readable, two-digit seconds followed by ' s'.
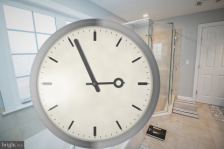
2 h 56 min
